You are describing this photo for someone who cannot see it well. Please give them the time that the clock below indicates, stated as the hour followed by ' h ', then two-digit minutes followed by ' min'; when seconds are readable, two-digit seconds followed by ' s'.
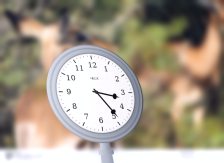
3 h 24 min
